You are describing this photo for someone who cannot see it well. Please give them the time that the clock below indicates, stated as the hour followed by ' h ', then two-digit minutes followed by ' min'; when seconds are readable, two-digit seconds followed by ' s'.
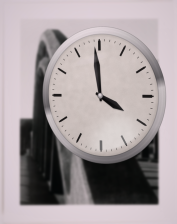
3 h 59 min
